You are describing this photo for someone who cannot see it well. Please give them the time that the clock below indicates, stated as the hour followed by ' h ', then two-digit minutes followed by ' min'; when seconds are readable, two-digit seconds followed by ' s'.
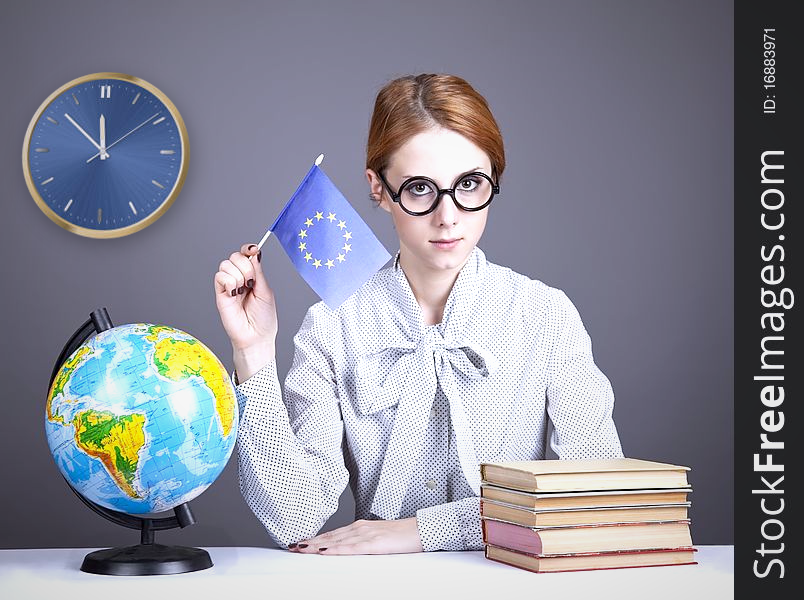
11 h 52 min 09 s
